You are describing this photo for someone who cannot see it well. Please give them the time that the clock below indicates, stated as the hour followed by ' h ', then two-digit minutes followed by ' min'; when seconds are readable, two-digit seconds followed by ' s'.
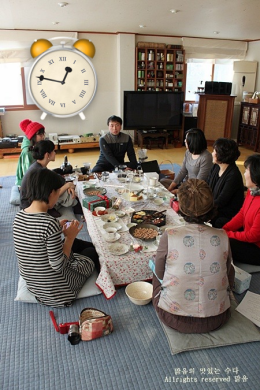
12 h 47 min
